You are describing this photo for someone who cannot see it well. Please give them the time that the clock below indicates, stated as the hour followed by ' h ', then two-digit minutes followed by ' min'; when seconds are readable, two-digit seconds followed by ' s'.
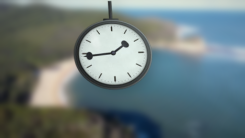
1 h 44 min
